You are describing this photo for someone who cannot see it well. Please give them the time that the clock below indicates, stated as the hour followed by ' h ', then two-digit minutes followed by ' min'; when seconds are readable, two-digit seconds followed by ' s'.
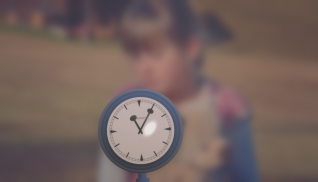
11 h 05 min
